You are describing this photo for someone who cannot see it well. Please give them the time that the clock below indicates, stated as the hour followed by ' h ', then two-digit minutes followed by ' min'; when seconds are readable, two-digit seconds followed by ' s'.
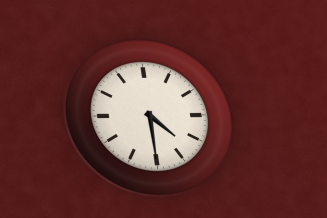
4 h 30 min
